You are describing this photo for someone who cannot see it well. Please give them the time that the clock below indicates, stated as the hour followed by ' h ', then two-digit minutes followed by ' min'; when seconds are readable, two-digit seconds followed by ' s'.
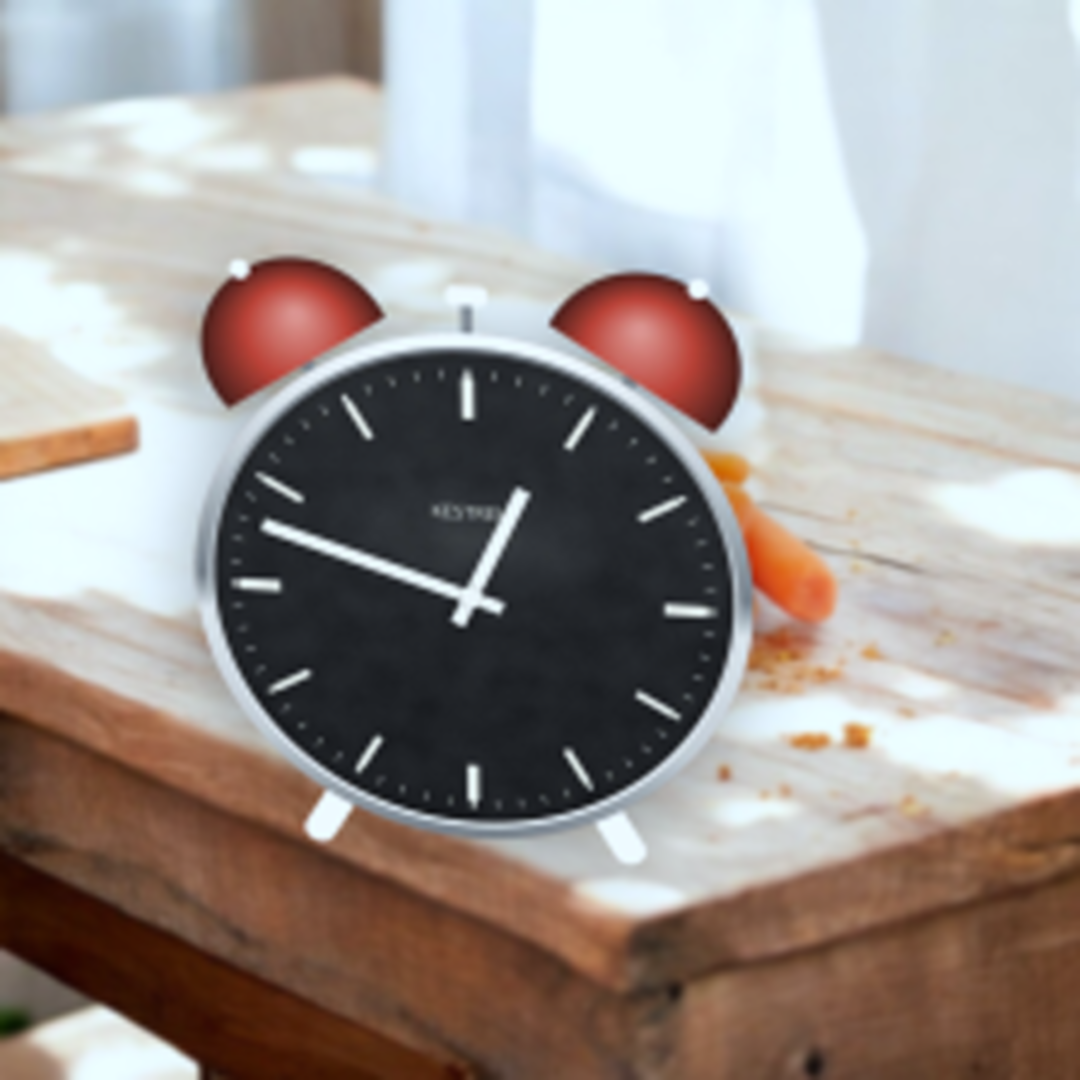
12 h 48 min
